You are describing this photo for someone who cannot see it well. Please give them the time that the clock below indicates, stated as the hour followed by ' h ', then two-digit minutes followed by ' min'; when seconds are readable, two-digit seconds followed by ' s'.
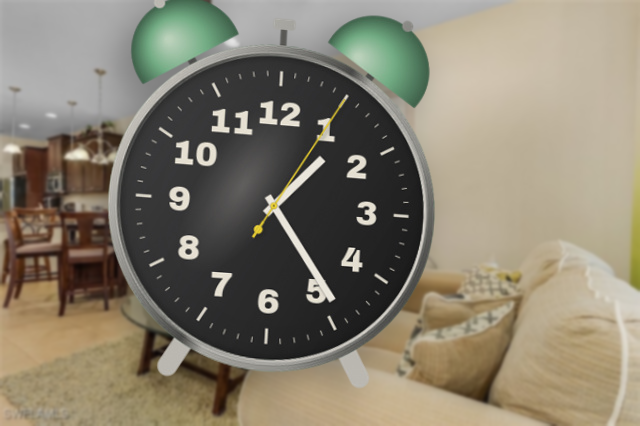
1 h 24 min 05 s
